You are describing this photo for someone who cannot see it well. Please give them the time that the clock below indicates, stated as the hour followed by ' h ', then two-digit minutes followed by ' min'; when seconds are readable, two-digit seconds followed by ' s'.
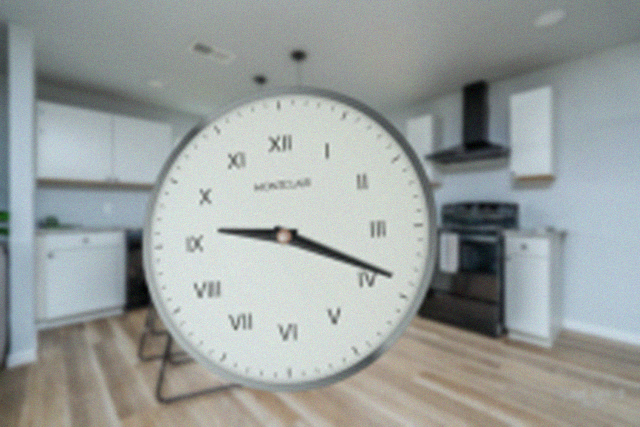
9 h 19 min
